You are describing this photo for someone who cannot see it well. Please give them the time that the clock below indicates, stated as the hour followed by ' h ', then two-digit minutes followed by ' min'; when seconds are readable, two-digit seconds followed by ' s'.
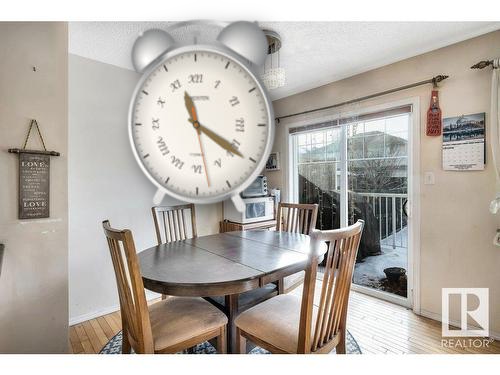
11 h 20 min 28 s
